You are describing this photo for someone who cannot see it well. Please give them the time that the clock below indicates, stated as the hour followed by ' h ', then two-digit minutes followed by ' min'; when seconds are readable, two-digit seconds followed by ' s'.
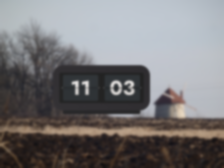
11 h 03 min
